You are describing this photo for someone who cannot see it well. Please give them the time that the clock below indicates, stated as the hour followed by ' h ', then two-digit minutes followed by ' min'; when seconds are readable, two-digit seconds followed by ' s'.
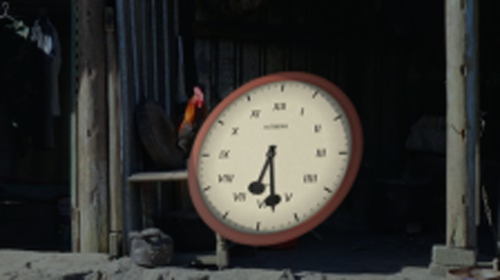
6 h 28 min
